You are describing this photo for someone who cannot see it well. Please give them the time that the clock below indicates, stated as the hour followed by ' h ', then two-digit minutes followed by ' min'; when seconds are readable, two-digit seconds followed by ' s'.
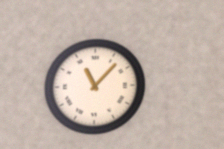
11 h 07 min
